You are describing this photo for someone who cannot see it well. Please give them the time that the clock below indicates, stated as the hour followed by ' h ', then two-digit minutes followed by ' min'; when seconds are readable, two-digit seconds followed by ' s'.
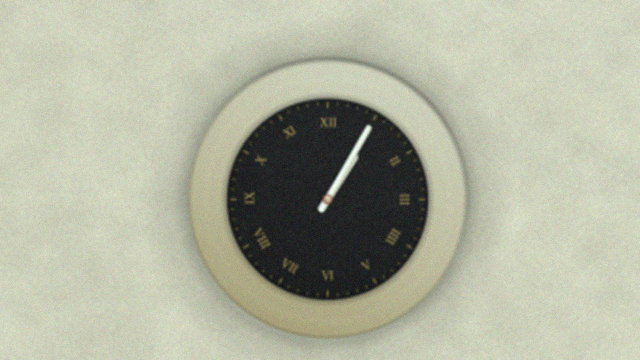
1 h 05 min
